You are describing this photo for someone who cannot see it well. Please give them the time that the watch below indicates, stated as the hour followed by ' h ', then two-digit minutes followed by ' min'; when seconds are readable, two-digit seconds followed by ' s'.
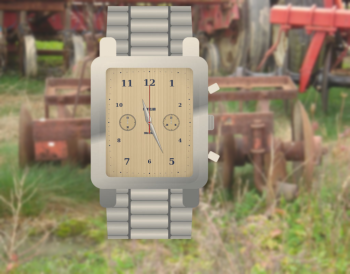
11 h 26 min
